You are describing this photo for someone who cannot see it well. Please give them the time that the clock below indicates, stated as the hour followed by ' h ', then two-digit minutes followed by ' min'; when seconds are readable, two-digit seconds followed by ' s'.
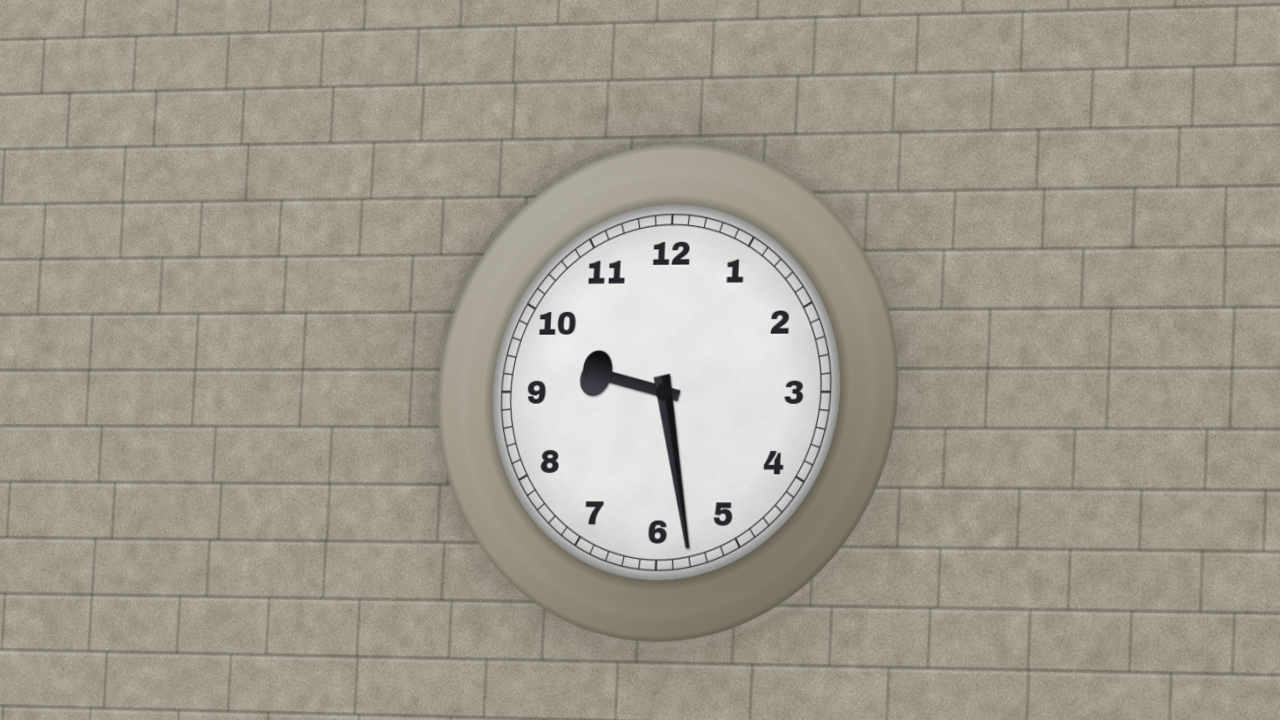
9 h 28 min
